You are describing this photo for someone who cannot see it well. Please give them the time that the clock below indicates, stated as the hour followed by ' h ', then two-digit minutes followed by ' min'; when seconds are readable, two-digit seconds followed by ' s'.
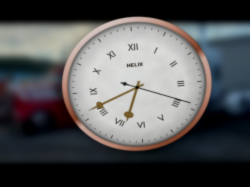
6 h 41 min 19 s
